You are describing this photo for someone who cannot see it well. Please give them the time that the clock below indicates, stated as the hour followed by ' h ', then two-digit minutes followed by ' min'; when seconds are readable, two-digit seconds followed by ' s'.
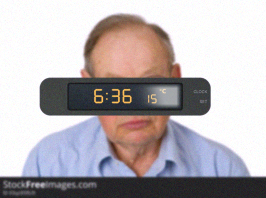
6 h 36 min
